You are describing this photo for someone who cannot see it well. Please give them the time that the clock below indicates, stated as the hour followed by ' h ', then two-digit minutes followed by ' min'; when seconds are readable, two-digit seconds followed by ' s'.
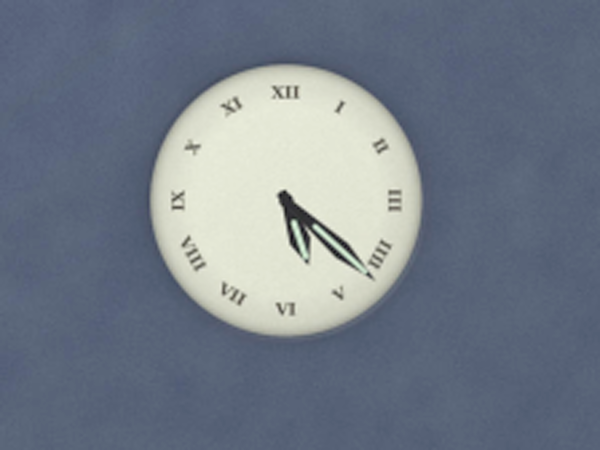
5 h 22 min
